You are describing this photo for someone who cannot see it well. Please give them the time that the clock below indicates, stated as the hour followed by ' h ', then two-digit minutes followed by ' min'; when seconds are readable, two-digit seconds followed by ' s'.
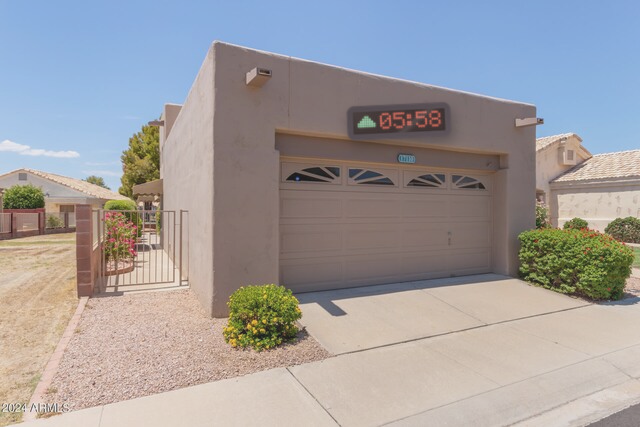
5 h 58 min
